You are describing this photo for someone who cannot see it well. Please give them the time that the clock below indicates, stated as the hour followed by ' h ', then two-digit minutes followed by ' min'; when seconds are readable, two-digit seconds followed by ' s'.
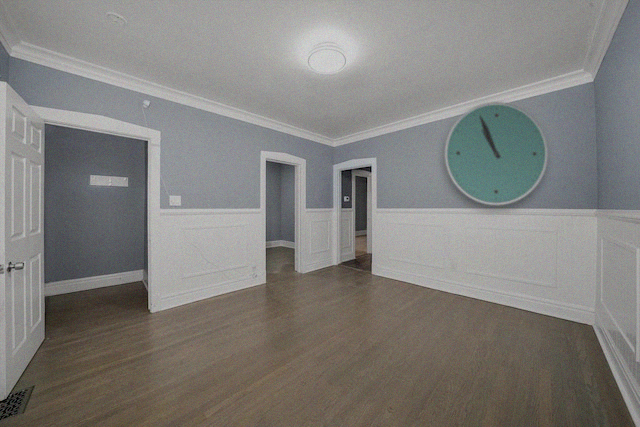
10 h 56 min
